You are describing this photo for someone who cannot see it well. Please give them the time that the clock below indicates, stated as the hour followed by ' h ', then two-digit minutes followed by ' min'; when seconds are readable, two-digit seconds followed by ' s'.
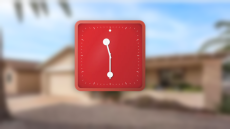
11 h 30 min
